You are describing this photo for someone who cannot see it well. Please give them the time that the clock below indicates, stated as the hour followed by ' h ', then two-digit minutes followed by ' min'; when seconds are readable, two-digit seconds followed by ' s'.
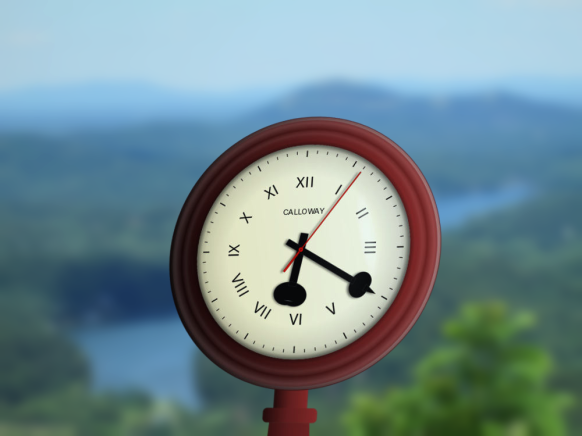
6 h 20 min 06 s
